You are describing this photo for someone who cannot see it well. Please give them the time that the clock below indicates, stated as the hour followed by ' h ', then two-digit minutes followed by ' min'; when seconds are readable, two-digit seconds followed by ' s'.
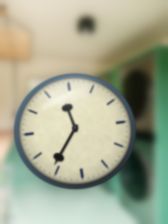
11 h 36 min
